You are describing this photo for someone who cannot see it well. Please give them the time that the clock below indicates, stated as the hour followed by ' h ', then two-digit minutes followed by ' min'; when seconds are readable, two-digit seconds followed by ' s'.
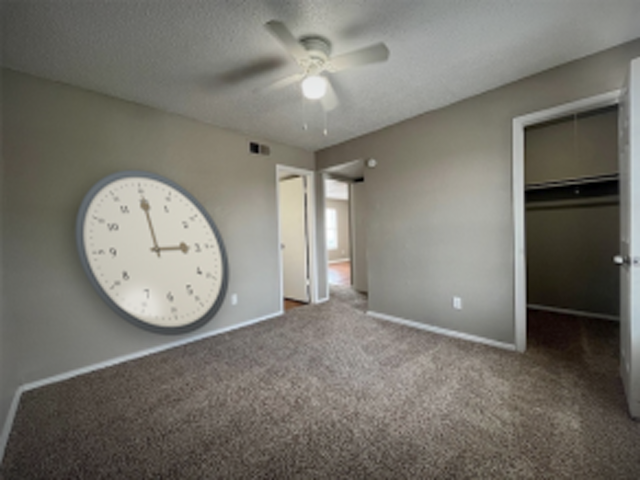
3 h 00 min
